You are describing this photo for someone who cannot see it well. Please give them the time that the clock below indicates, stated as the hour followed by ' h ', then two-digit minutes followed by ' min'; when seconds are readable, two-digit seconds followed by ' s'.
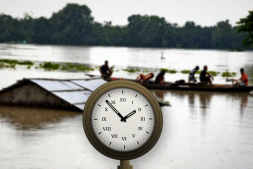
1 h 53 min
